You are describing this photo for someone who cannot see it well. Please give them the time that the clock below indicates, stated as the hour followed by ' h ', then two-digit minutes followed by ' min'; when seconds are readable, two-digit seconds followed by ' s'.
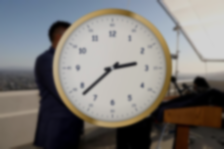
2 h 38 min
